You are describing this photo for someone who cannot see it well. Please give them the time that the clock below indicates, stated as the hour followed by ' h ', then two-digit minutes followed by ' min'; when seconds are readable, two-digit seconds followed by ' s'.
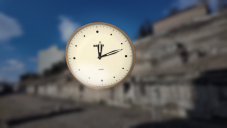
12 h 12 min
